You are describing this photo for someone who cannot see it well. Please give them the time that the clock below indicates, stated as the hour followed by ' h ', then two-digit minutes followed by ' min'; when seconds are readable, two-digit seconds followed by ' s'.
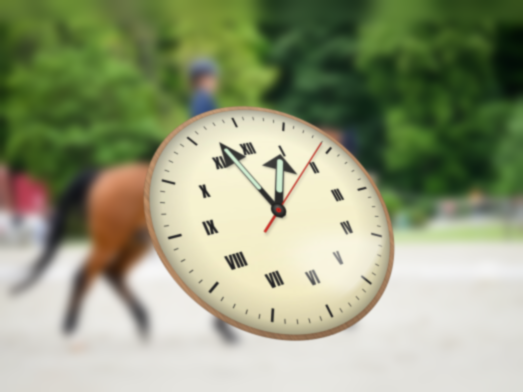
12 h 57 min 09 s
